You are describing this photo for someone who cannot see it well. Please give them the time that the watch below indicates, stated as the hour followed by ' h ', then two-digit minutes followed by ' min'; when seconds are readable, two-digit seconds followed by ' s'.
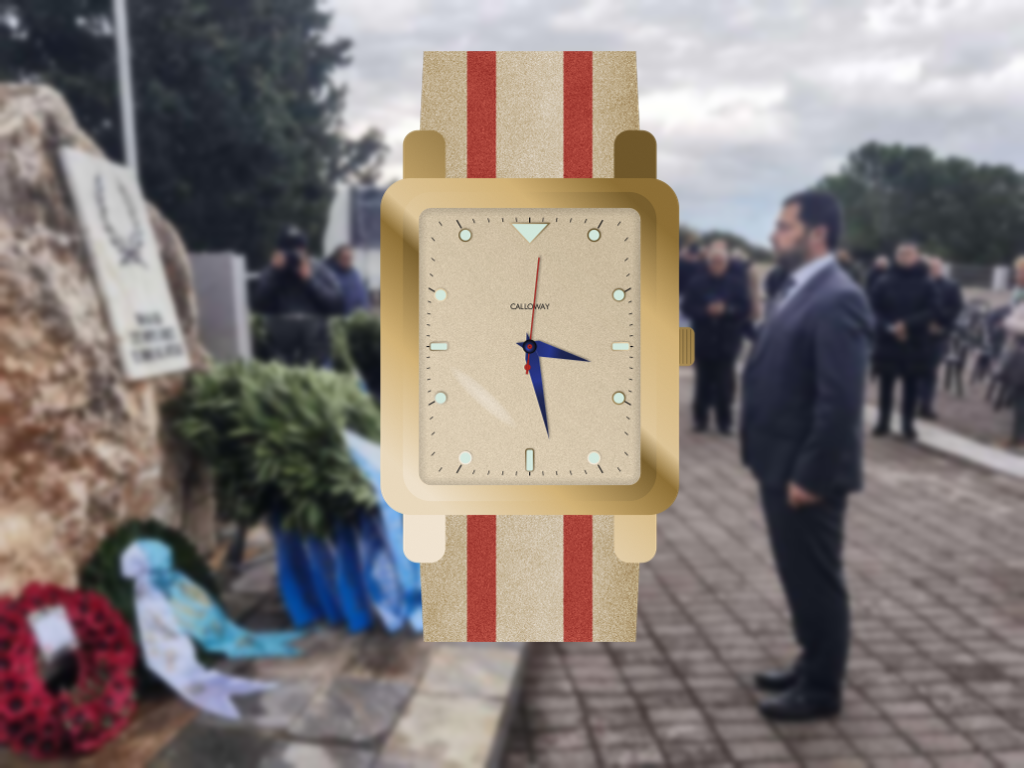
3 h 28 min 01 s
